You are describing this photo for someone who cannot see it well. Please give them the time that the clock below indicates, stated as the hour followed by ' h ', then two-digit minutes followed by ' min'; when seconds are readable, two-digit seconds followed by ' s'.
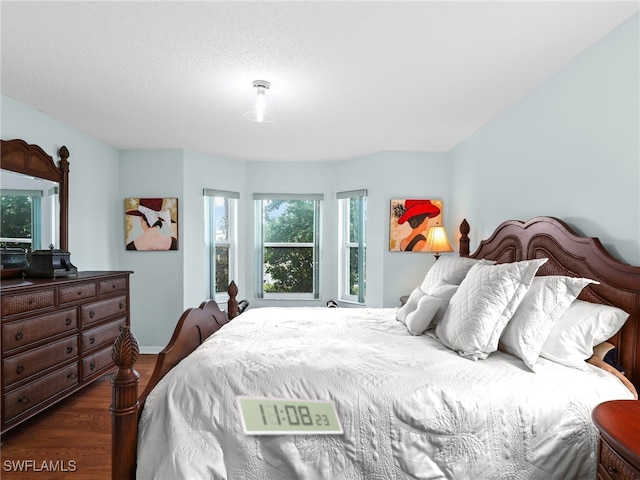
11 h 08 min 23 s
